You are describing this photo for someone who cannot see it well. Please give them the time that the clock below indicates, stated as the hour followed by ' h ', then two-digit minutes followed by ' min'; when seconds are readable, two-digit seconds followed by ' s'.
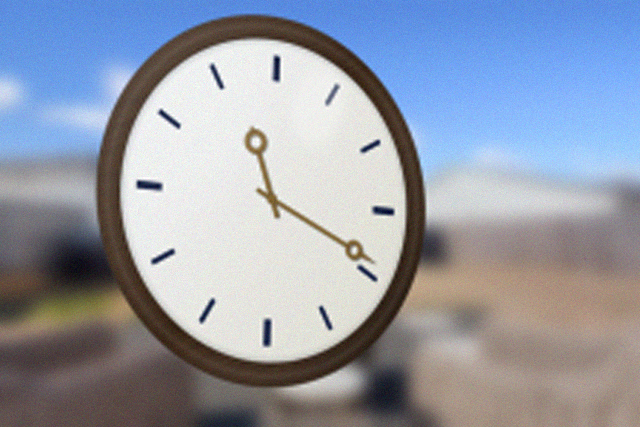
11 h 19 min
